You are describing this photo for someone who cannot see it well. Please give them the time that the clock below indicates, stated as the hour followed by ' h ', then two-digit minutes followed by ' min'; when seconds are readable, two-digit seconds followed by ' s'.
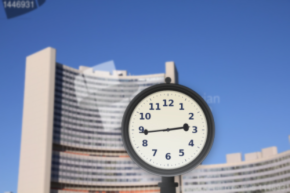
2 h 44 min
